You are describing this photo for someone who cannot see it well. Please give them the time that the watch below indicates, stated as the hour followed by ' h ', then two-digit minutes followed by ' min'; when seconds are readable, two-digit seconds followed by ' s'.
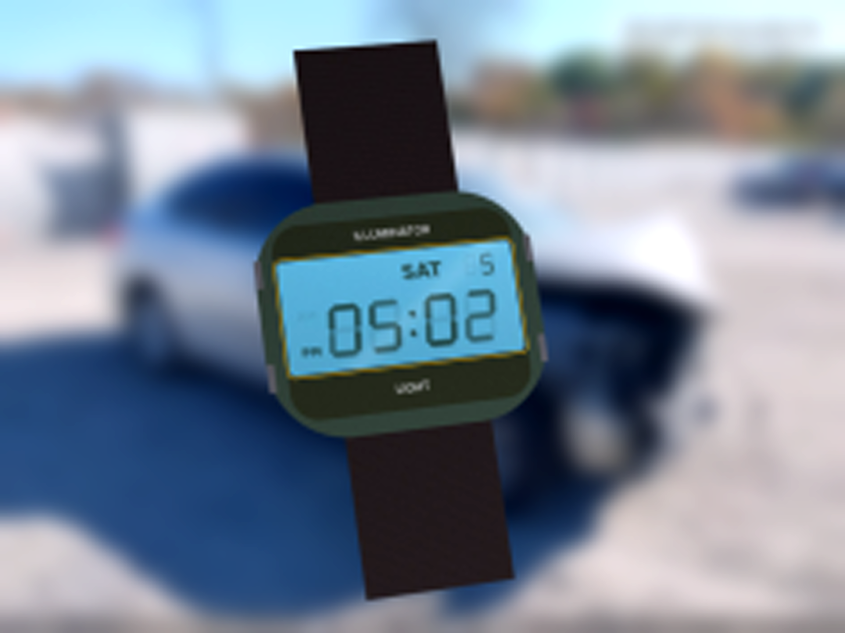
5 h 02 min
